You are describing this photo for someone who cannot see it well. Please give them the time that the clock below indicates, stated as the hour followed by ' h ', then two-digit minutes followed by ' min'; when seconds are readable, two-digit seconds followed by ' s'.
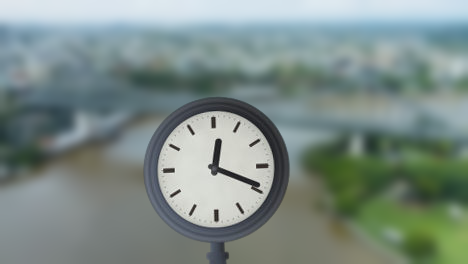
12 h 19 min
